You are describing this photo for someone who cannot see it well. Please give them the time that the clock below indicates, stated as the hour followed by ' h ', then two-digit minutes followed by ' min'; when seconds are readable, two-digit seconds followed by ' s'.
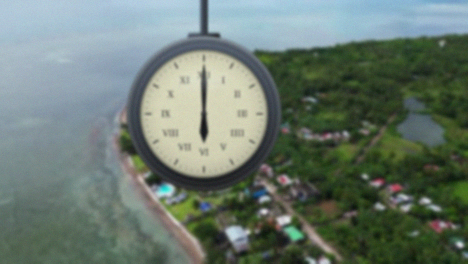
6 h 00 min
